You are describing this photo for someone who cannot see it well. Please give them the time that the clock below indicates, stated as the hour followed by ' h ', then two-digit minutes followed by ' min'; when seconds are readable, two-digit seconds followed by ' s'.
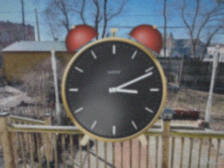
3 h 11 min
